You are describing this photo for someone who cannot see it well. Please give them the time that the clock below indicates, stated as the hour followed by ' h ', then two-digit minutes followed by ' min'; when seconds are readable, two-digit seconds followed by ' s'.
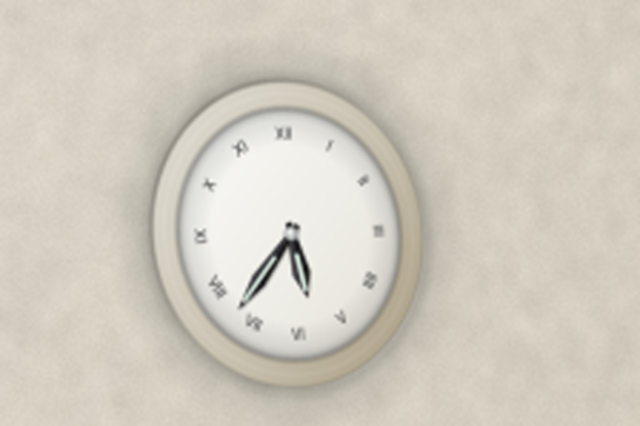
5 h 37 min
